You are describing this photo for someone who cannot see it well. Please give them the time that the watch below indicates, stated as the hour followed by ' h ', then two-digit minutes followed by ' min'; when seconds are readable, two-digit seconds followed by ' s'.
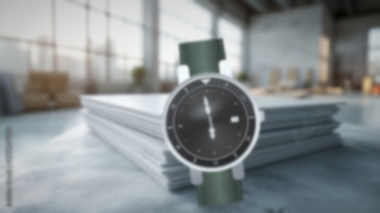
5 h 59 min
